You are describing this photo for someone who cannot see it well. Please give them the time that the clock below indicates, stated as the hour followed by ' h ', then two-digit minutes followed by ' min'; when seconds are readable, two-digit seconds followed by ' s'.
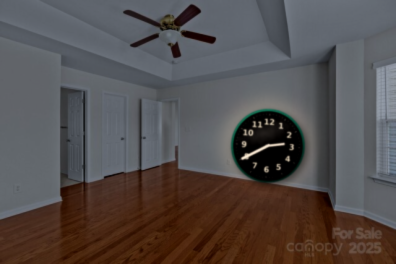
2 h 40 min
